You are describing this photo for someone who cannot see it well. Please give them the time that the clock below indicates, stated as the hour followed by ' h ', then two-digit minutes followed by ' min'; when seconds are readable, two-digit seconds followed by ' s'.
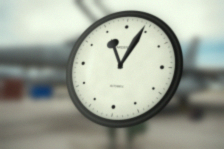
11 h 04 min
